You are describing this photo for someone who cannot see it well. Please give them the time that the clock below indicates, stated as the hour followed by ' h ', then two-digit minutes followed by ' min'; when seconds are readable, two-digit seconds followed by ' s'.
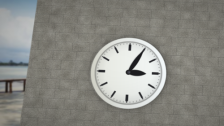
3 h 05 min
